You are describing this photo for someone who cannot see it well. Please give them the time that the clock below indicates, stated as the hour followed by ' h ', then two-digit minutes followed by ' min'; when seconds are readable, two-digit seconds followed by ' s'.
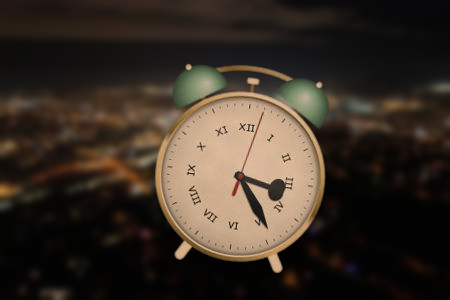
3 h 24 min 02 s
